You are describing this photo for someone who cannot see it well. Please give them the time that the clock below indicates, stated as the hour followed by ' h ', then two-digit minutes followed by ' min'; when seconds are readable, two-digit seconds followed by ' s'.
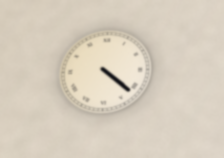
4 h 22 min
